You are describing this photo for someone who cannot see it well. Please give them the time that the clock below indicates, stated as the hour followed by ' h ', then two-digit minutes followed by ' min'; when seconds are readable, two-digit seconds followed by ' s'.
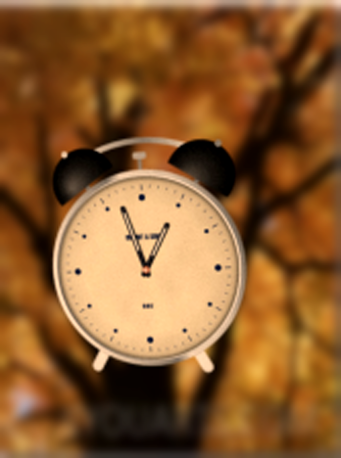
12 h 57 min
